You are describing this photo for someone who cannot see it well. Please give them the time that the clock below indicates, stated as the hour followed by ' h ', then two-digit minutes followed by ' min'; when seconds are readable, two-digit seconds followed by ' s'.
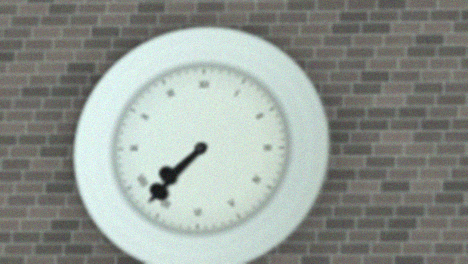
7 h 37 min
